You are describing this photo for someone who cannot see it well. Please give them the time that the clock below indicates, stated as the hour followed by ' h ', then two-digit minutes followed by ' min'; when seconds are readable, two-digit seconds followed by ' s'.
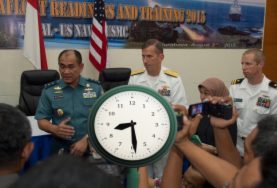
8 h 29 min
